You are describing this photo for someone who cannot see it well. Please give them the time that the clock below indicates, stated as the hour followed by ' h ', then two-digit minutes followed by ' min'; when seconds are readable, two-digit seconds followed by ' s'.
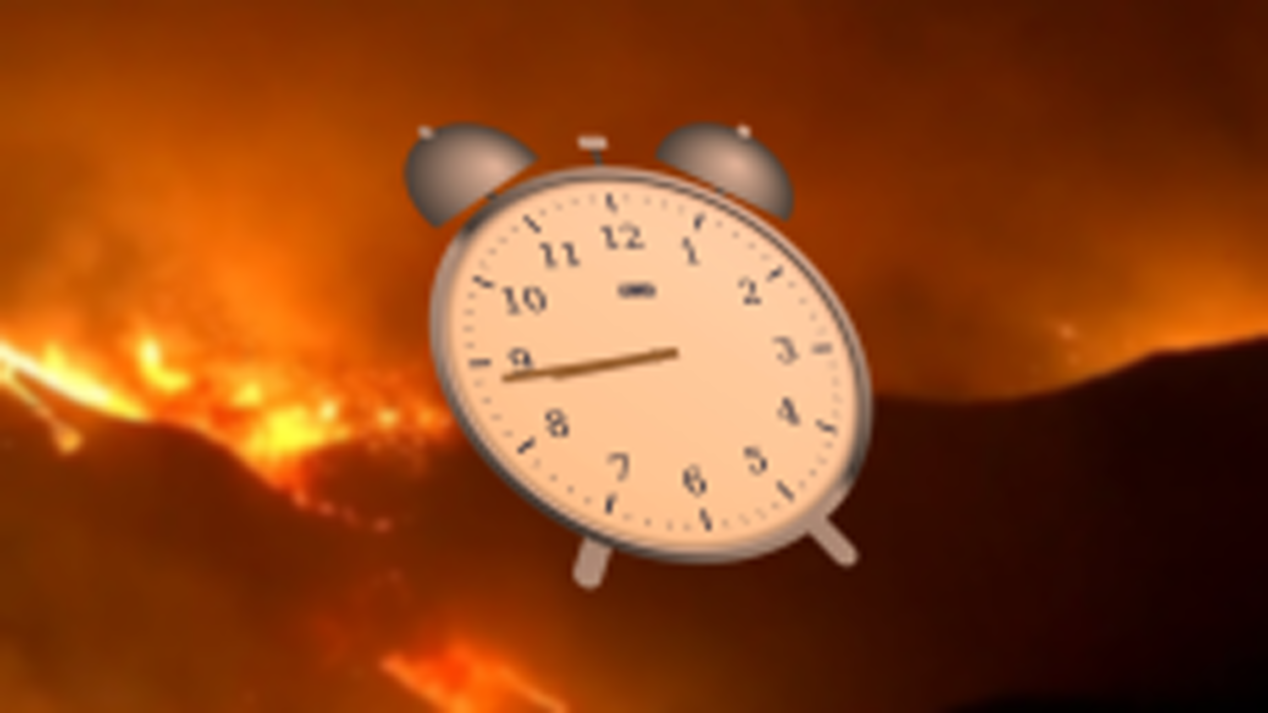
8 h 44 min
